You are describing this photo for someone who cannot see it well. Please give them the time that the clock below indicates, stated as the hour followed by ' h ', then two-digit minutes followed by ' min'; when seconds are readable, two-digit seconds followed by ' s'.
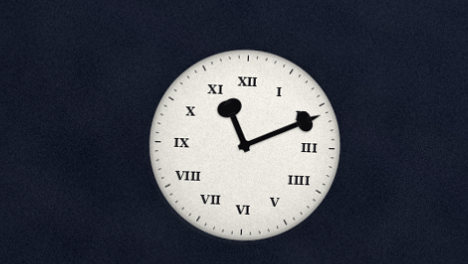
11 h 11 min
